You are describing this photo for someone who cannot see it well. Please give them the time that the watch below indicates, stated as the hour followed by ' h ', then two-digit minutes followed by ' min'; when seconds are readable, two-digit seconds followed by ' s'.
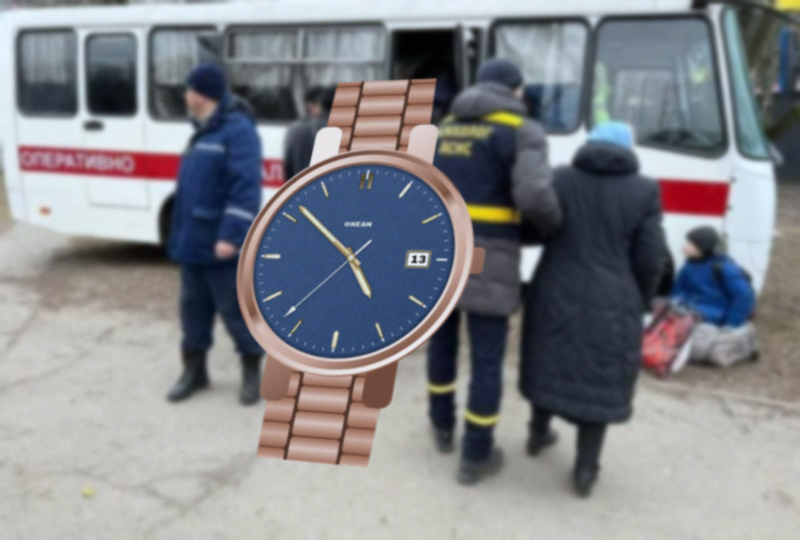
4 h 51 min 37 s
